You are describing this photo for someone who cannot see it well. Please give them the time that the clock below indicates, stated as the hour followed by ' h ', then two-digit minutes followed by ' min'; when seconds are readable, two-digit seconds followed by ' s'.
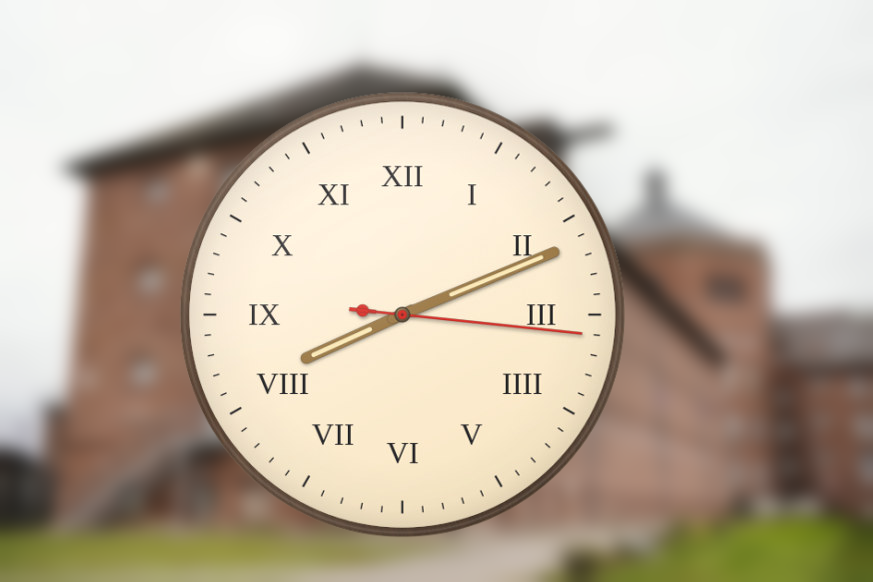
8 h 11 min 16 s
